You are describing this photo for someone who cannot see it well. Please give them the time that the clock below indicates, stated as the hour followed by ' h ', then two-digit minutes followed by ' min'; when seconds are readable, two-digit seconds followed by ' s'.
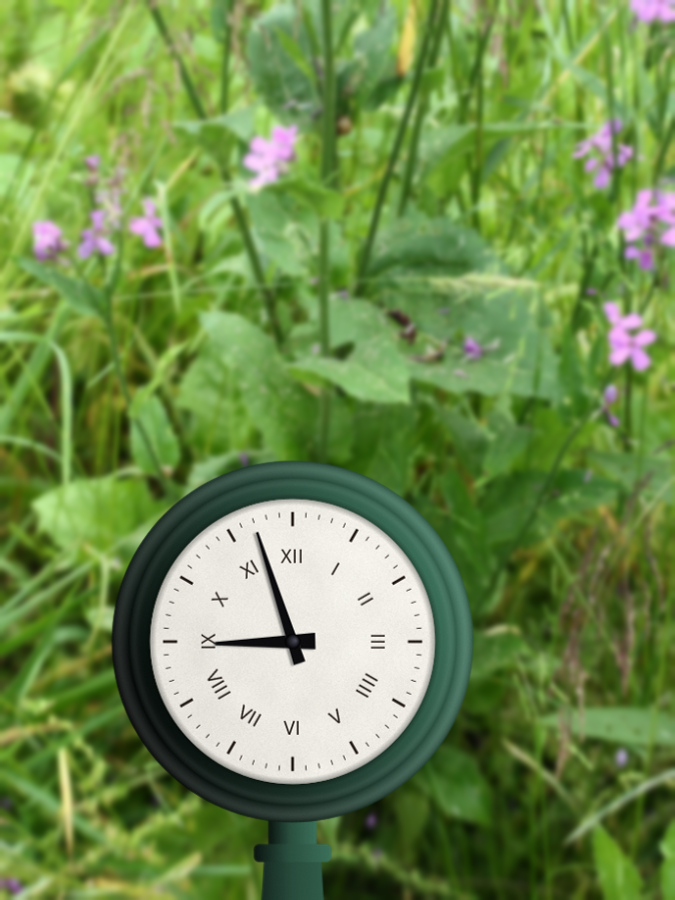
8 h 57 min
